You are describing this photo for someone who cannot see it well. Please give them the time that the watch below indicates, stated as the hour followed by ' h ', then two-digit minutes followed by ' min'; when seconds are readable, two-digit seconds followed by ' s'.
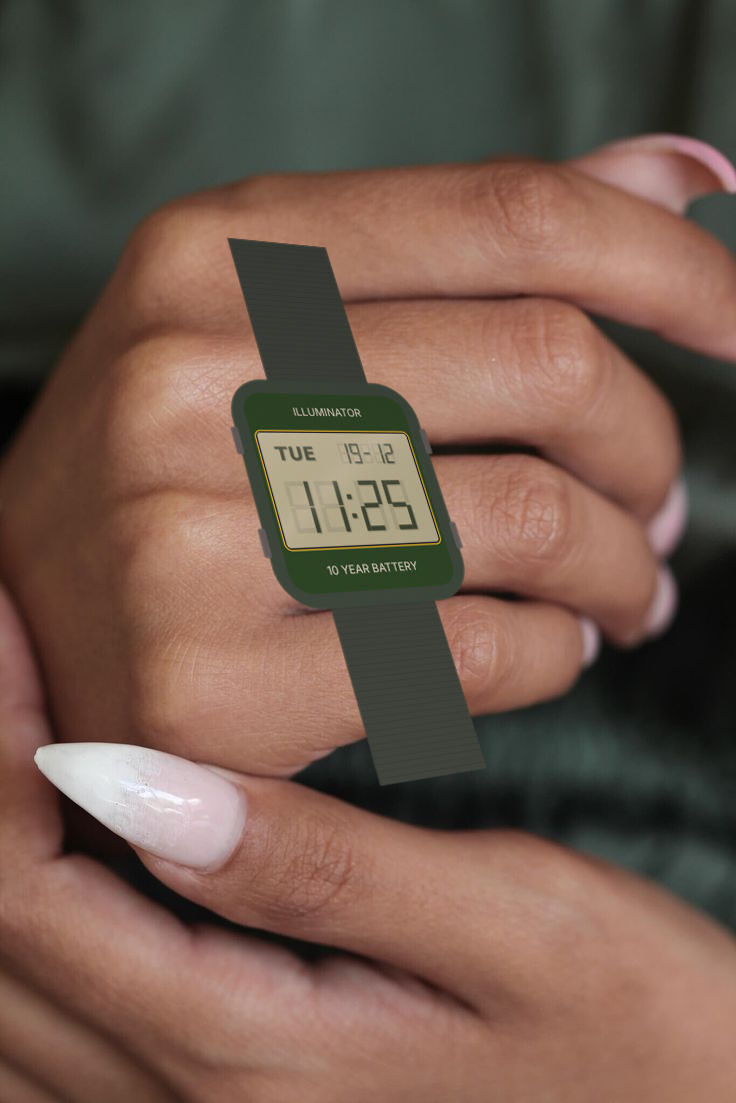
11 h 25 min
